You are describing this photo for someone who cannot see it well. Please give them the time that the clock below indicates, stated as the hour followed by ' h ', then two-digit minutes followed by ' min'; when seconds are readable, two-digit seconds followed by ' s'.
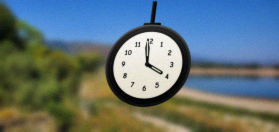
3 h 59 min
